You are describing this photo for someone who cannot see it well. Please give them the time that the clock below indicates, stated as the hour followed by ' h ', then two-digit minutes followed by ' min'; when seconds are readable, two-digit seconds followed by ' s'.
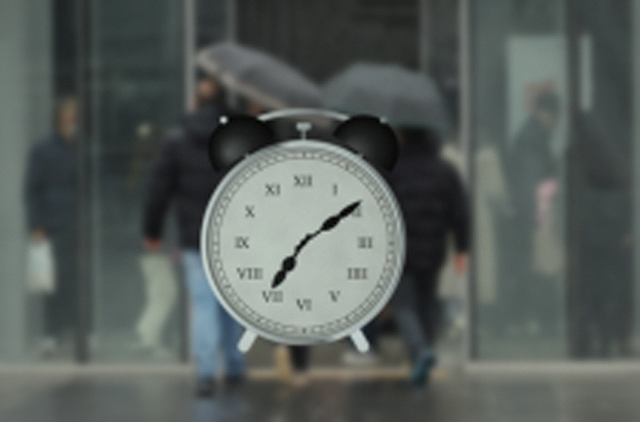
7 h 09 min
